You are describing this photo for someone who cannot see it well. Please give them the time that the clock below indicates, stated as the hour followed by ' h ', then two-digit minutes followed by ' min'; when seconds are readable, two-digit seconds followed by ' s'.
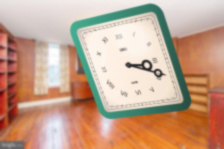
3 h 19 min
